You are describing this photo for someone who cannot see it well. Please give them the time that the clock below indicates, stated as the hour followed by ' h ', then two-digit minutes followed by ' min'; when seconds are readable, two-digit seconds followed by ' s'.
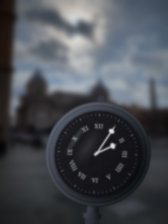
2 h 05 min
